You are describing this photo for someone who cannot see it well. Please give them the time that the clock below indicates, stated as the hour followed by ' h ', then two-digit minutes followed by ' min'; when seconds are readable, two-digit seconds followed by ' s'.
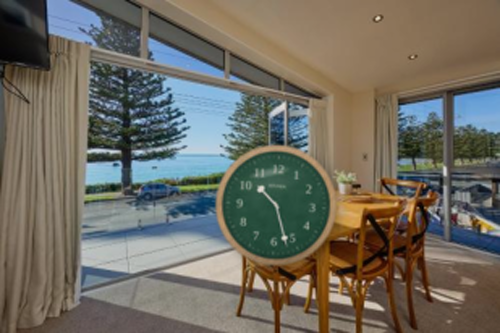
10 h 27 min
